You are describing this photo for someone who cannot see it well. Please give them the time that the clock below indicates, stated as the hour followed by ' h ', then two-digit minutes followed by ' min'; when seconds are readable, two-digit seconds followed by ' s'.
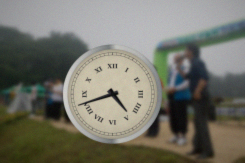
4 h 42 min
